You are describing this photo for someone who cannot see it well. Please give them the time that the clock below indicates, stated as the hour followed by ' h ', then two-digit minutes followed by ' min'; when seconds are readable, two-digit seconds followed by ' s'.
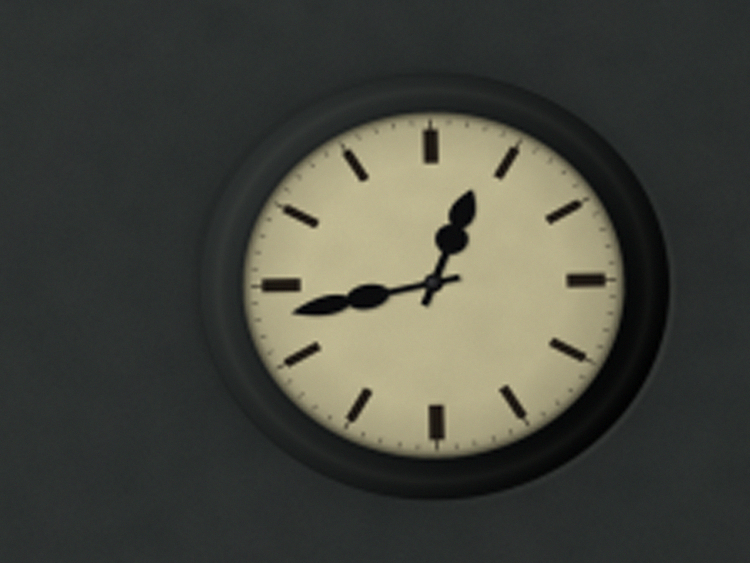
12 h 43 min
